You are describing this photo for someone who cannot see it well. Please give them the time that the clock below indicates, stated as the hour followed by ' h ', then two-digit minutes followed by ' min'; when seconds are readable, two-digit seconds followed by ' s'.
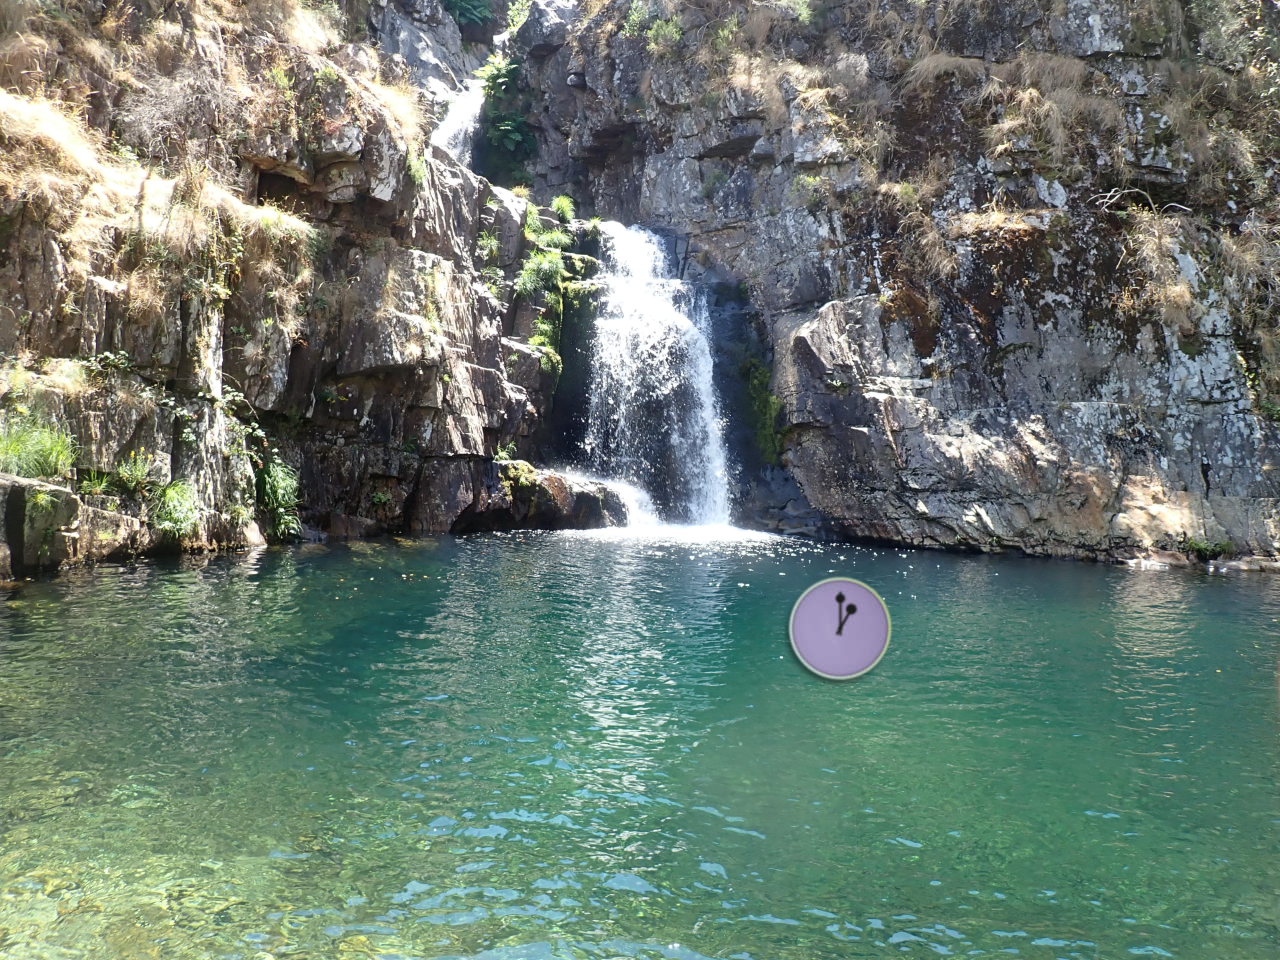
1 h 00 min
